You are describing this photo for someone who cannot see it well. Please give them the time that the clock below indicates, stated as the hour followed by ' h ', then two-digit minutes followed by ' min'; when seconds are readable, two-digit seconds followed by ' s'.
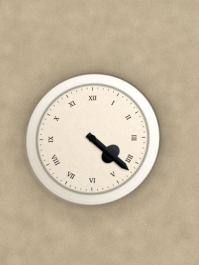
4 h 22 min
